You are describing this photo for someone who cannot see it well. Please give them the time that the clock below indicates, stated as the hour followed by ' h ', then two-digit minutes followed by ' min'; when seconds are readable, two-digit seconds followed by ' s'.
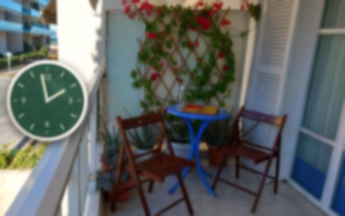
1 h 58 min
